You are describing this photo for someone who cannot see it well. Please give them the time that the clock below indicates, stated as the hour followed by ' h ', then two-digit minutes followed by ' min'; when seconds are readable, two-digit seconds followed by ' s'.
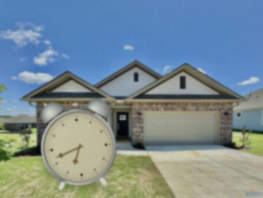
6 h 42 min
